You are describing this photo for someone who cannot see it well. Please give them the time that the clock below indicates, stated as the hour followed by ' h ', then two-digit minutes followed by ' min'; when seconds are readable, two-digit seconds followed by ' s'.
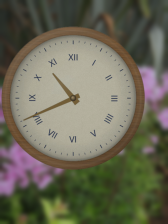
10 h 41 min
